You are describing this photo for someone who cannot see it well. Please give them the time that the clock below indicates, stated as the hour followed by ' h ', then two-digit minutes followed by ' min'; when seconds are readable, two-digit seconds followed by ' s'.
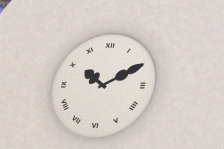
10 h 10 min
